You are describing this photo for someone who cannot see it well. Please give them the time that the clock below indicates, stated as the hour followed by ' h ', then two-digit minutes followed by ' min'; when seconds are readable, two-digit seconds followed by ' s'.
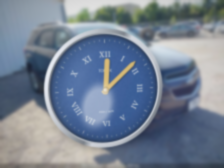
12 h 08 min
